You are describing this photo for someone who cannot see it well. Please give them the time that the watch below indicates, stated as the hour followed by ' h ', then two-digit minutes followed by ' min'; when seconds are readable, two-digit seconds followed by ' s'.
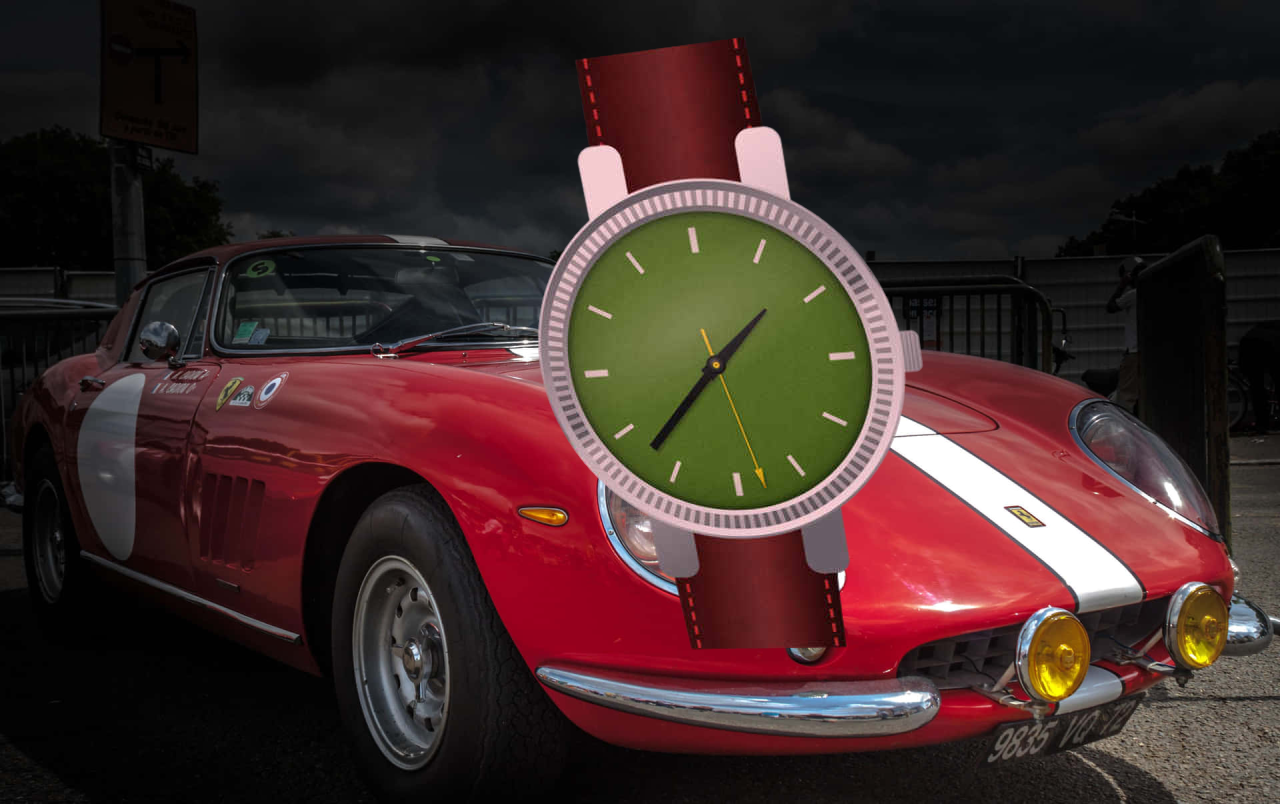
1 h 37 min 28 s
